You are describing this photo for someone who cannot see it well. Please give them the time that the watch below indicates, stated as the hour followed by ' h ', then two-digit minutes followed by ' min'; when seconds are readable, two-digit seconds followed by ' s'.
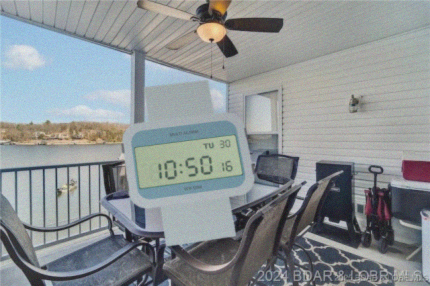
10 h 50 min 16 s
